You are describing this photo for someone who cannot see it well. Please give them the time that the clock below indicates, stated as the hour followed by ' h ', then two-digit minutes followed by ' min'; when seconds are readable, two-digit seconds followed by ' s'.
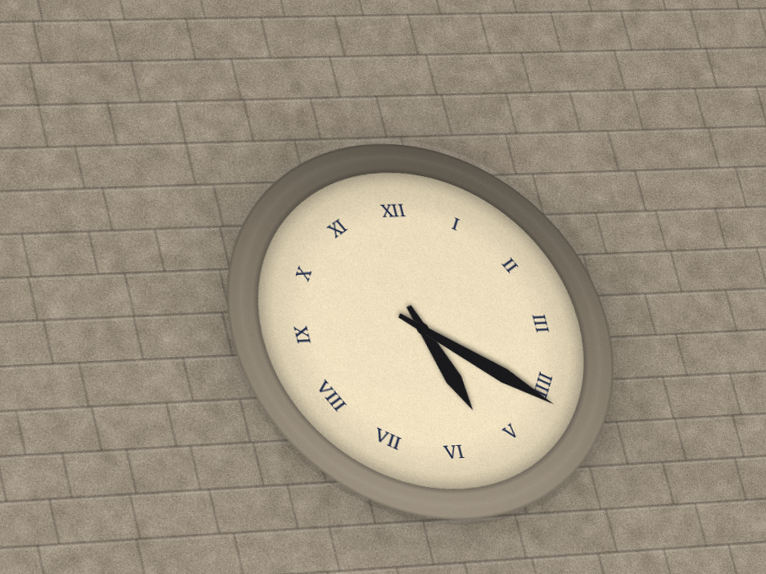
5 h 21 min
